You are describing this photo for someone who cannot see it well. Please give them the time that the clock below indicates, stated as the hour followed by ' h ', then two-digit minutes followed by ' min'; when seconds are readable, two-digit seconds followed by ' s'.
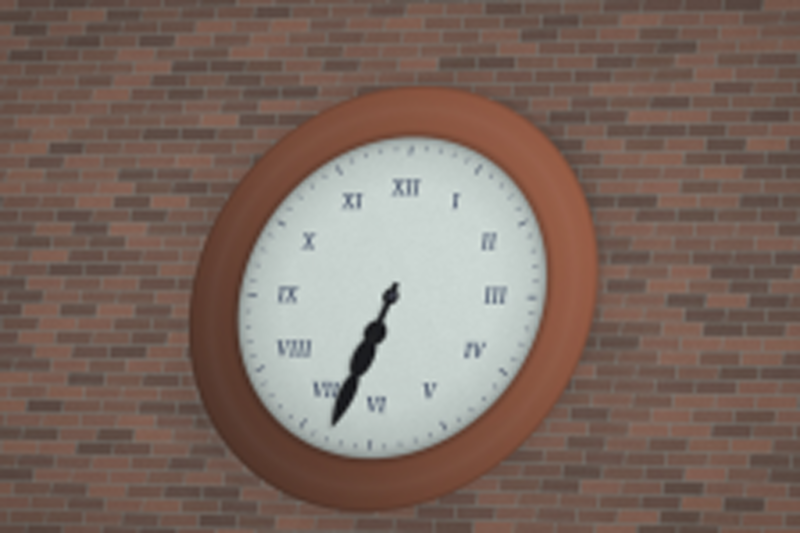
6 h 33 min
